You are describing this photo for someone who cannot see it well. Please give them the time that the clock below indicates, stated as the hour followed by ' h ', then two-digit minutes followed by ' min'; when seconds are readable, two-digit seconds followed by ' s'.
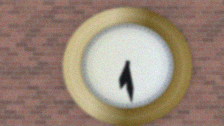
6 h 29 min
